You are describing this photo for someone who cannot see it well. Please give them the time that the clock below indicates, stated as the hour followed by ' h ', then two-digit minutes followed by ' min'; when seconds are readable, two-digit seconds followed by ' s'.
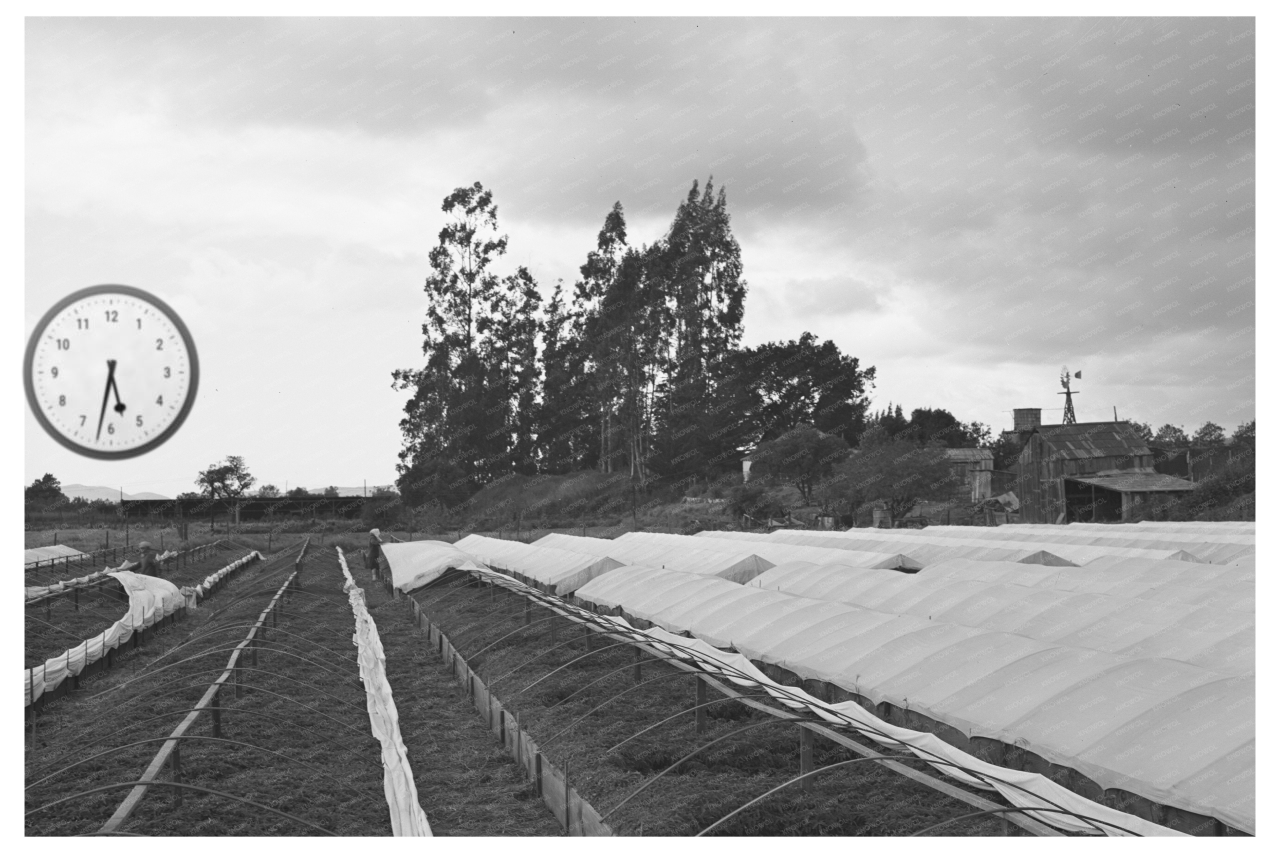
5 h 32 min
